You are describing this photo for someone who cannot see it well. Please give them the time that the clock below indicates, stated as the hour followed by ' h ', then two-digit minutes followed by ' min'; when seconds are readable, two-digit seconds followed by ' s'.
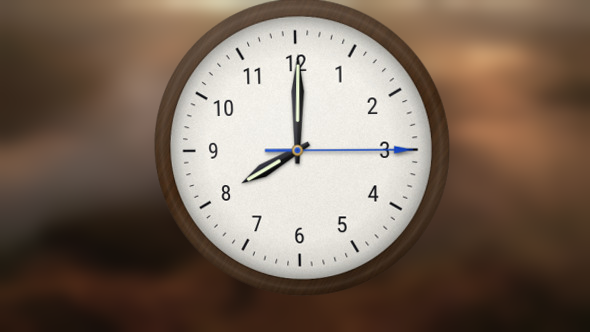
8 h 00 min 15 s
